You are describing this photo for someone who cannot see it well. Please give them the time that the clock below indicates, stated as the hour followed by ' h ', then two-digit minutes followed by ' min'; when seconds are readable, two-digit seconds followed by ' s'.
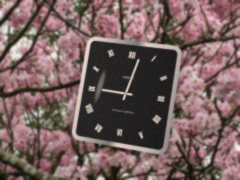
9 h 02 min
